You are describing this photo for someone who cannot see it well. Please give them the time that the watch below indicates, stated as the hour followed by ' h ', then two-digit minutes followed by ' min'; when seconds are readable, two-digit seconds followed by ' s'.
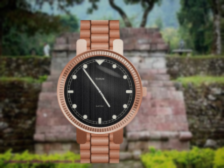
4 h 54 min
